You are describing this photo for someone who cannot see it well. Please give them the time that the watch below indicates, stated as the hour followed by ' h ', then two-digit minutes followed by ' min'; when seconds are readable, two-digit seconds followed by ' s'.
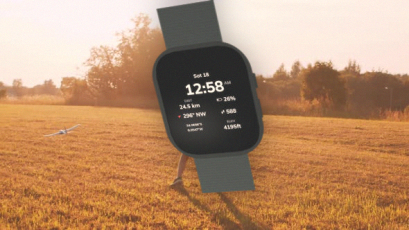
12 h 58 min
